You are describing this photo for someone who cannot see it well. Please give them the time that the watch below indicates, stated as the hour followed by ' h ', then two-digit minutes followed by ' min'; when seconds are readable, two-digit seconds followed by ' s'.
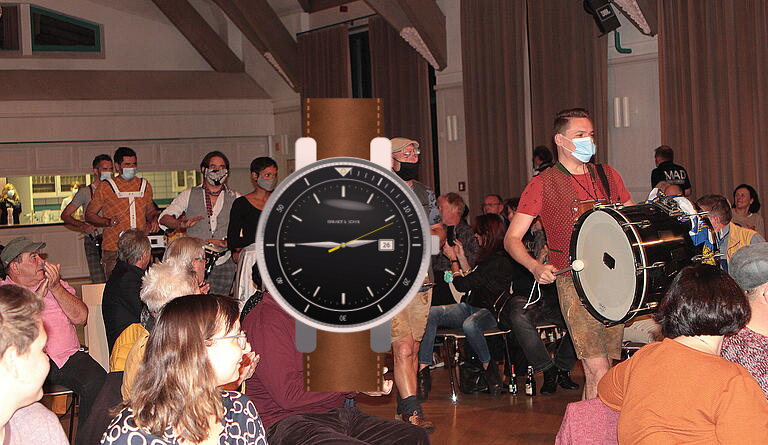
2 h 45 min 11 s
